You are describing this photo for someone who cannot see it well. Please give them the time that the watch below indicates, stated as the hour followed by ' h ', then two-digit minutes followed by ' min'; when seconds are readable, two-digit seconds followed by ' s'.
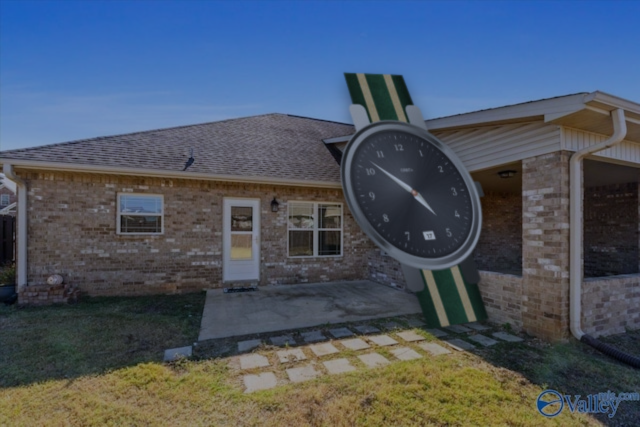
4 h 52 min
